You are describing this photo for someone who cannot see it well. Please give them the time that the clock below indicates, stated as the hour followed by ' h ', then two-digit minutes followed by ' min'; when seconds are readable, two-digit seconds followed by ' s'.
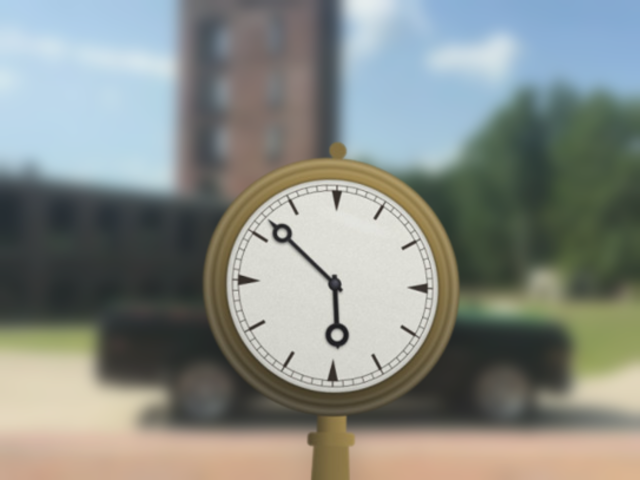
5 h 52 min
